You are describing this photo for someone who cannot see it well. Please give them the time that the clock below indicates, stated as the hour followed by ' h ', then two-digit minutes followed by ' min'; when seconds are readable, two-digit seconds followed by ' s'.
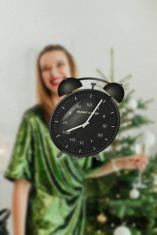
8 h 04 min
